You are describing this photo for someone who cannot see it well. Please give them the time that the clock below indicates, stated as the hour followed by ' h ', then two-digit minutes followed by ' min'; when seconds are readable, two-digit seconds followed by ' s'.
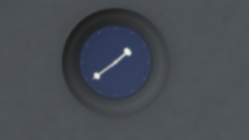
1 h 39 min
